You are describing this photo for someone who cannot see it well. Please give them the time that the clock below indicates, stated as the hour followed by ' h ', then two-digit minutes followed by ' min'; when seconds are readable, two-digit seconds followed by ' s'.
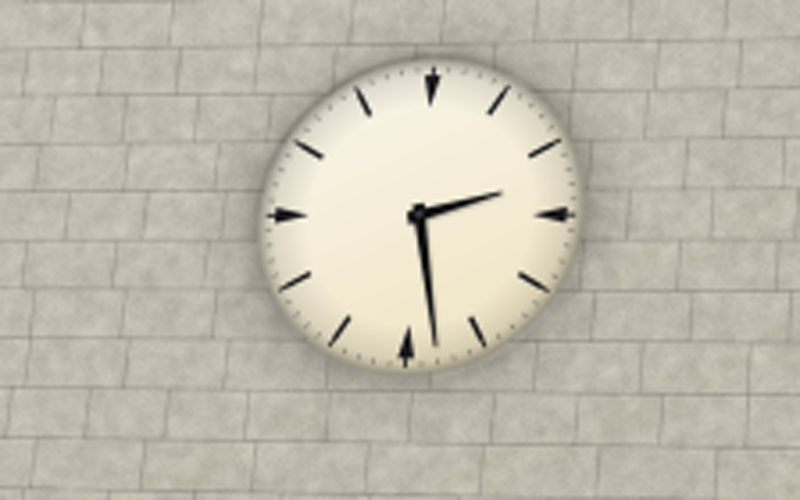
2 h 28 min
